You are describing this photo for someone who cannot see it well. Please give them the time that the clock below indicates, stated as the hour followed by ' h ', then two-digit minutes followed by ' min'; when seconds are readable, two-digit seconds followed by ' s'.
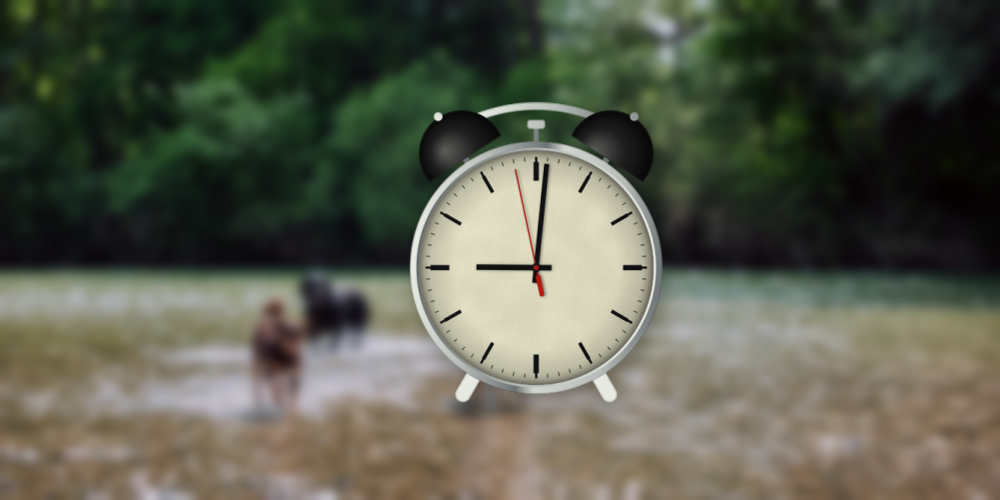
9 h 00 min 58 s
